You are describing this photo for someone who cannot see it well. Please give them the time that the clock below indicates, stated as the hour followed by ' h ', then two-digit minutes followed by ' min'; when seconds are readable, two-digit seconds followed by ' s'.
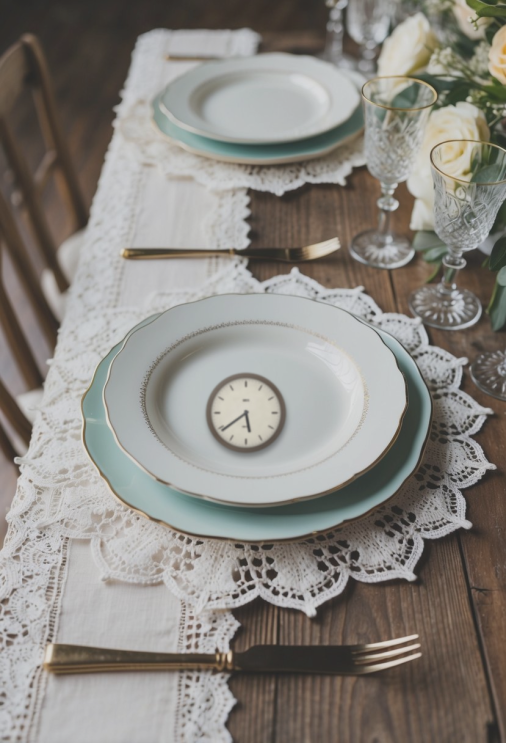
5 h 39 min
